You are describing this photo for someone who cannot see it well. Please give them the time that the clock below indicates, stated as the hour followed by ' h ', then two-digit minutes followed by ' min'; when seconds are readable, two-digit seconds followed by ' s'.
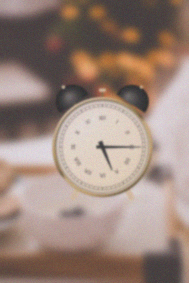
5 h 15 min
